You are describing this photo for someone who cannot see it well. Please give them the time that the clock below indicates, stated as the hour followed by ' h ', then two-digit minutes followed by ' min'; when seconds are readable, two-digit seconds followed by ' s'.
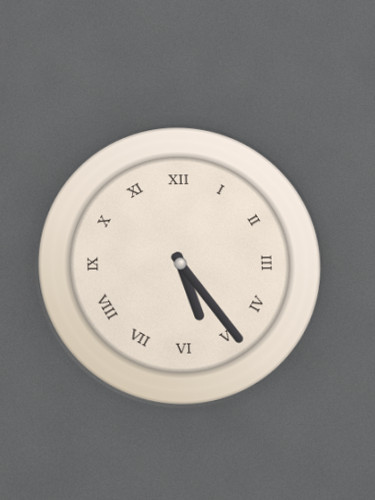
5 h 24 min
